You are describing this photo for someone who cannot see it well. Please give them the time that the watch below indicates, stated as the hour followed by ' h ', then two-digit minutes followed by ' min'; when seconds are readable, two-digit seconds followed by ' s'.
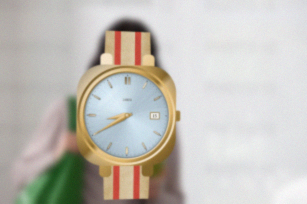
8 h 40 min
